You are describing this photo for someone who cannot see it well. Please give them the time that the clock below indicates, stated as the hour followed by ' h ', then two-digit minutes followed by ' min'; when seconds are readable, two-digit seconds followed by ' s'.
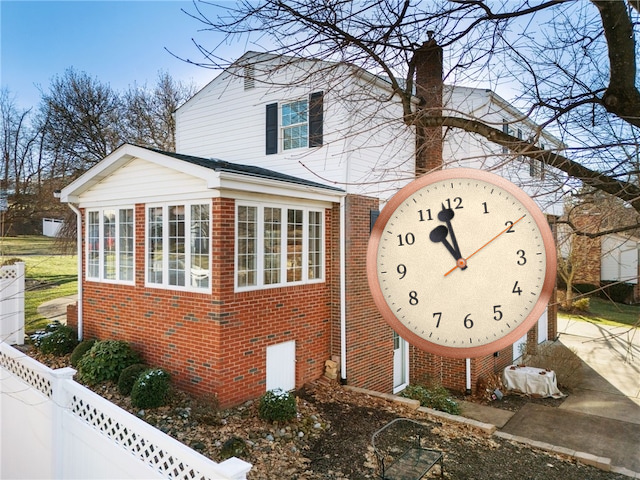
10 h 58 min 10 s
